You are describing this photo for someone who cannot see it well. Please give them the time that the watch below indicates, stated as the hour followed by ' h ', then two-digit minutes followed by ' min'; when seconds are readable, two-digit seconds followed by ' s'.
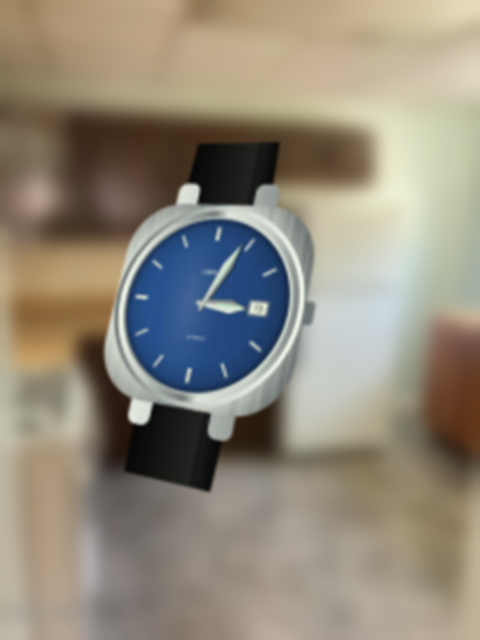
3 h 04 min
